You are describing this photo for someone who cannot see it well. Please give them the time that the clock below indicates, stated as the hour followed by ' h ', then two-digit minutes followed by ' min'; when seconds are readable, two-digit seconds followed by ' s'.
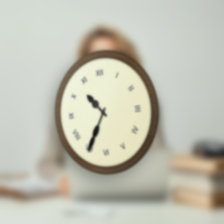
10 h 35 min
